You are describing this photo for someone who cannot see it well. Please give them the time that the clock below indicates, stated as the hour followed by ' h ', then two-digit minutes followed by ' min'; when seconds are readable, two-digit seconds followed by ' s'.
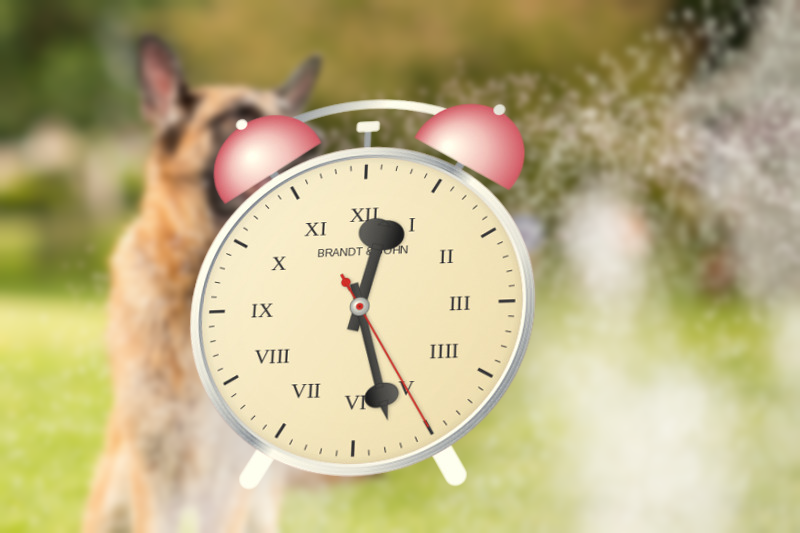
12 h 27 min 25 s
